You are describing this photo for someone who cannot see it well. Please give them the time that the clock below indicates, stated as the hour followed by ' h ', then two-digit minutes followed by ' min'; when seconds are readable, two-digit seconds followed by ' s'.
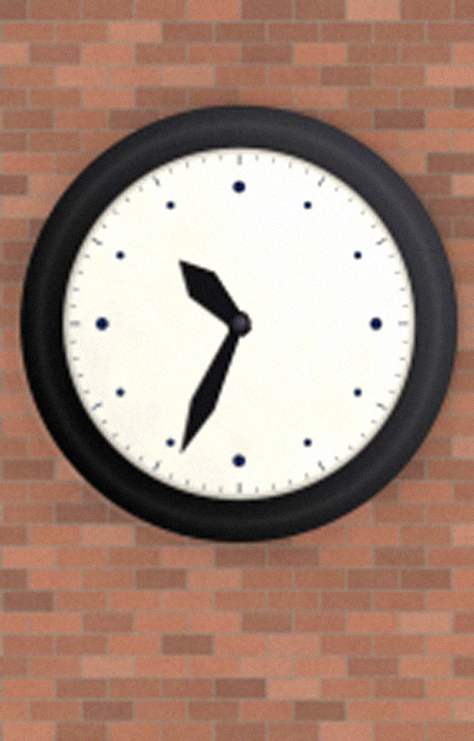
10 h 34 min
